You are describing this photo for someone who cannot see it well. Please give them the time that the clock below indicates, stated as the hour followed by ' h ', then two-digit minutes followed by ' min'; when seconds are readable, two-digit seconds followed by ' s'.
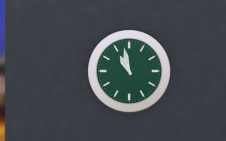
10 h 58 min
